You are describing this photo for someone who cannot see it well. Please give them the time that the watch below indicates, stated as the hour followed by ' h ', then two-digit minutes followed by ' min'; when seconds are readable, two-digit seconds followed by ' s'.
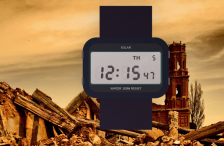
12 h 15 min 47 s
